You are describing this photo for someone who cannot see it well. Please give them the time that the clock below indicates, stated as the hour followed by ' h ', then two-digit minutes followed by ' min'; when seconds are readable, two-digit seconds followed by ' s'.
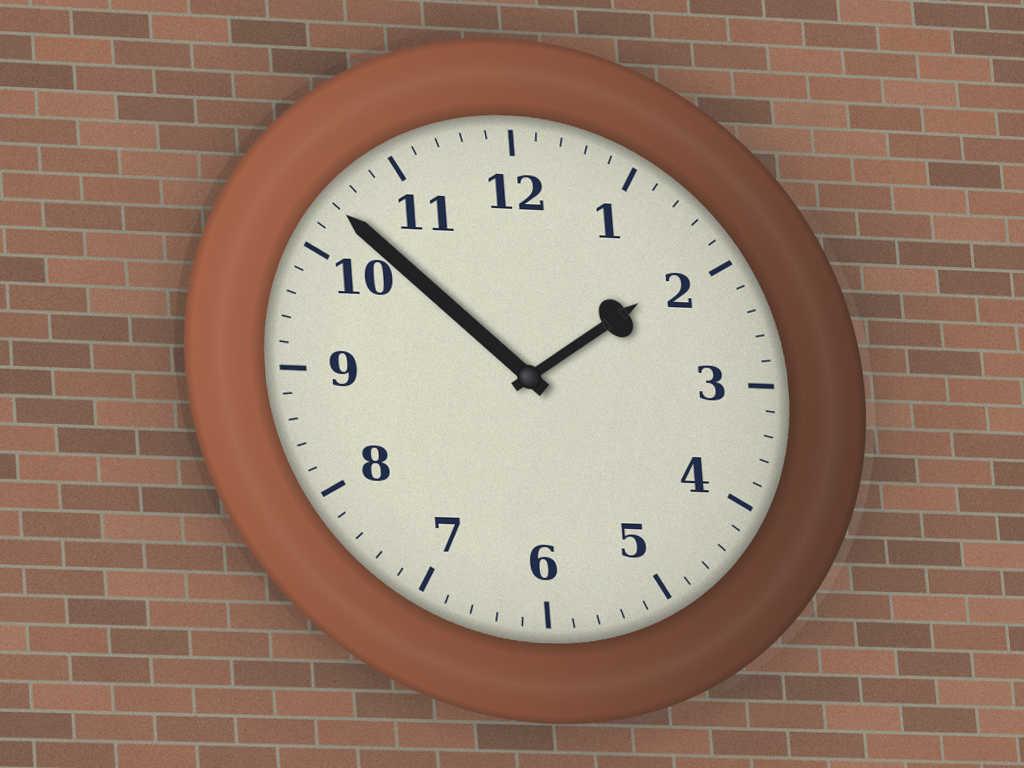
1 h 52 min
